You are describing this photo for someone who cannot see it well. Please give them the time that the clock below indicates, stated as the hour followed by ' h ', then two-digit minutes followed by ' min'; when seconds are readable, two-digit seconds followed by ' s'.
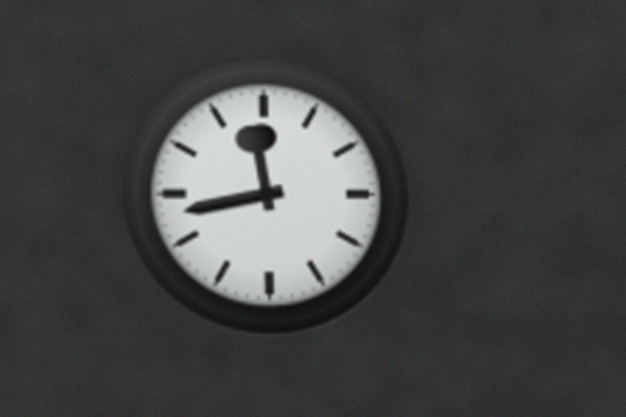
11 h 43 min
